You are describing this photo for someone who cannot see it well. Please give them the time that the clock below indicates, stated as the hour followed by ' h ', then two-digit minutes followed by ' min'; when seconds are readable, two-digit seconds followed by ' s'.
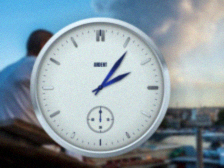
2 h 06 min
